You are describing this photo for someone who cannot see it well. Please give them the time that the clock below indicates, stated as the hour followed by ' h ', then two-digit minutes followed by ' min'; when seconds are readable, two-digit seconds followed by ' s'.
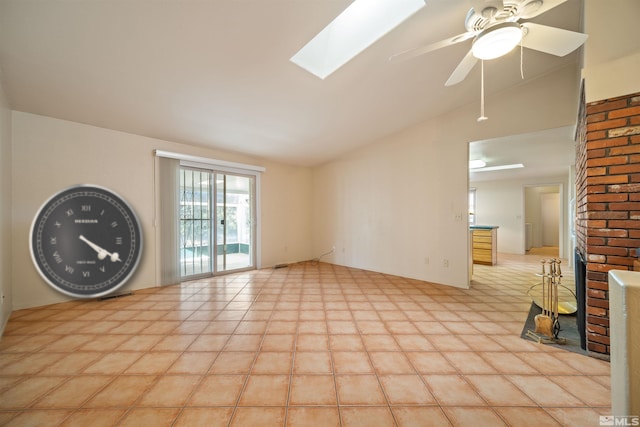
4 h 20 min
